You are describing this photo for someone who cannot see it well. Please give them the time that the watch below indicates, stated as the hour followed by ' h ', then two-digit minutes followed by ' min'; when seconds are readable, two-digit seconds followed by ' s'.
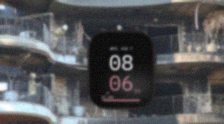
8 h 06 min
